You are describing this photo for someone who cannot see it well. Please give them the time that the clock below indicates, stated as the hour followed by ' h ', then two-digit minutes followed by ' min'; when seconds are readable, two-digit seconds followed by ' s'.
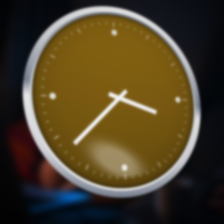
3 h 38 min
